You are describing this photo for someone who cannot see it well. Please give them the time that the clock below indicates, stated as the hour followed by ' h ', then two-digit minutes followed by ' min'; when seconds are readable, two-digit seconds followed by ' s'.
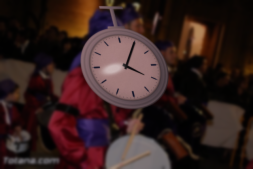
4 h 05 min
